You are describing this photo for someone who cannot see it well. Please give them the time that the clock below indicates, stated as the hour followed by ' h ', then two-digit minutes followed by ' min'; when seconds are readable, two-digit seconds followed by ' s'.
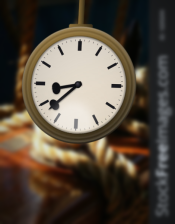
8 h 38 min
